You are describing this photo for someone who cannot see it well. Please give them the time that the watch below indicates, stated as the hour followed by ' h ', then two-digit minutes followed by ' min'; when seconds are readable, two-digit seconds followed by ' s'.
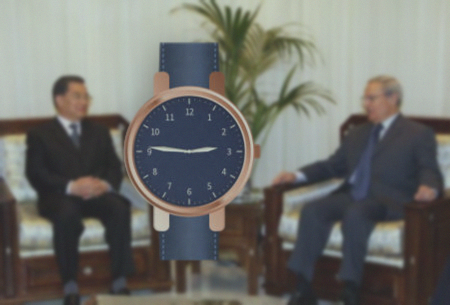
2 h 46 min
